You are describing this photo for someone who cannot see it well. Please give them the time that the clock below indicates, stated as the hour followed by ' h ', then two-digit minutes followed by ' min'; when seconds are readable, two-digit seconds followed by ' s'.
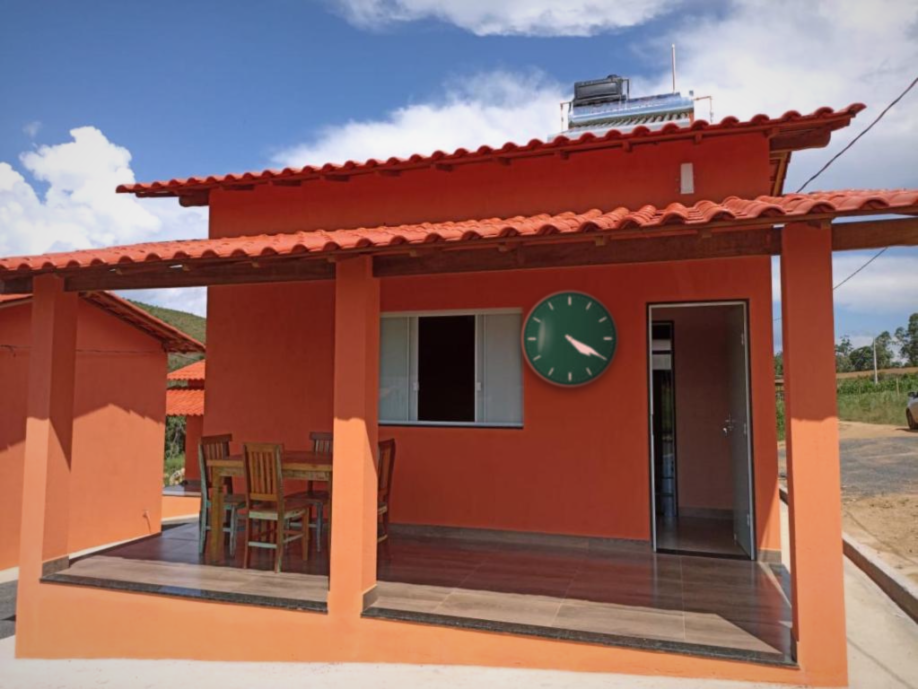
4 h 20 min
